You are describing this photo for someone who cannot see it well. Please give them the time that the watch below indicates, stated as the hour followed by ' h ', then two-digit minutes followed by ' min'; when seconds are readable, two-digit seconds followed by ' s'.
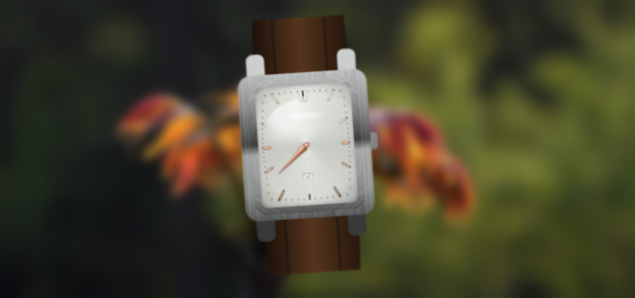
7 h 38 min
